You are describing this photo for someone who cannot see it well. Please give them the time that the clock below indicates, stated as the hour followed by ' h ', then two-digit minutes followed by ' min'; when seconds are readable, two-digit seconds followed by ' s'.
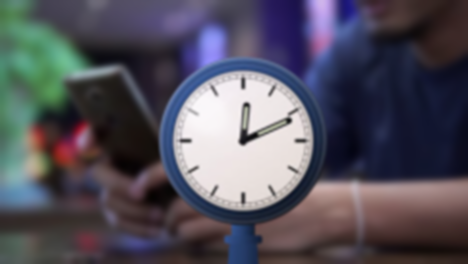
12 h 11 min
